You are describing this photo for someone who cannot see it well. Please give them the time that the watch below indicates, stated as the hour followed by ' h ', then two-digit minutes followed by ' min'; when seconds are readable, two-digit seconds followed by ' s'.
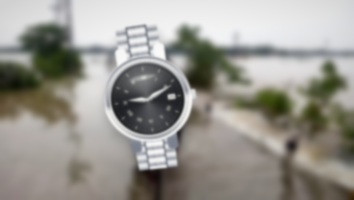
9 h 11 min
